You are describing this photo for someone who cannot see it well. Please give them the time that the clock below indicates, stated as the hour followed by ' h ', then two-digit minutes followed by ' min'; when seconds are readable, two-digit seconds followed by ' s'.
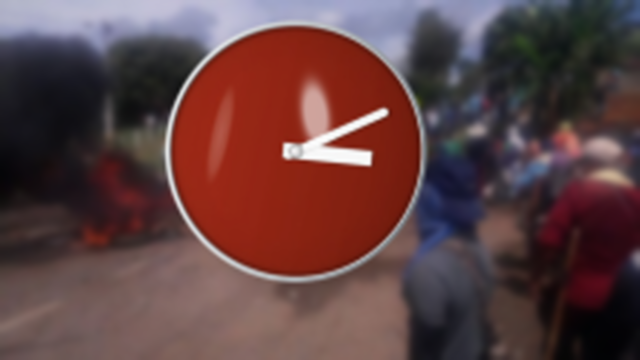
3 h 11 min
